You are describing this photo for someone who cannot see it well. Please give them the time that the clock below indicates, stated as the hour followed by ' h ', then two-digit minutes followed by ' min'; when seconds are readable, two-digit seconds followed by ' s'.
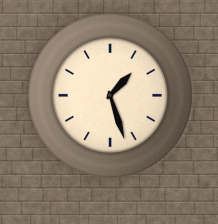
1 h 27 min
